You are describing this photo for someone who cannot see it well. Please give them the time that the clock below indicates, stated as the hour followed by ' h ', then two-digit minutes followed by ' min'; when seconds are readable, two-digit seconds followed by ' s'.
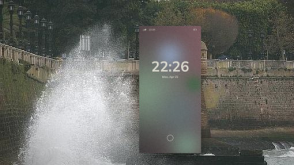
22 h 26 min
